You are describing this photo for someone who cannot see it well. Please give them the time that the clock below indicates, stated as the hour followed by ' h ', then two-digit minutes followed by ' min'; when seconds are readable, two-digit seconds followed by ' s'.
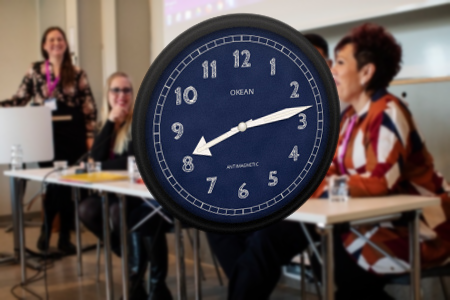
8 h 13 min
